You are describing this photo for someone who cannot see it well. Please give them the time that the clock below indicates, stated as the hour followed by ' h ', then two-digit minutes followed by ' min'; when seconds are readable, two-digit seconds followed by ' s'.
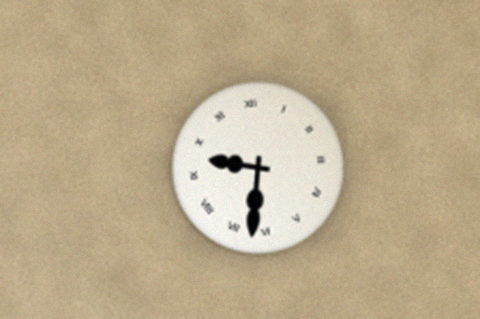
9 h 32 min
